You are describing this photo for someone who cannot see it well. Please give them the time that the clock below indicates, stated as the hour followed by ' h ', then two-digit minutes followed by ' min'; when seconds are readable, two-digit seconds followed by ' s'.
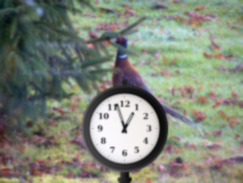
12 h 57 min
